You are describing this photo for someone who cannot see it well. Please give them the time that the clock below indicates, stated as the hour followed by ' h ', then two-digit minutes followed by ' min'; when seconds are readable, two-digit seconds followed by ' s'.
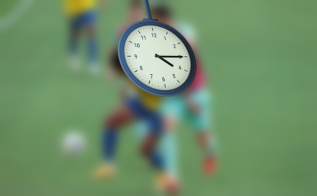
4 h 15 min
